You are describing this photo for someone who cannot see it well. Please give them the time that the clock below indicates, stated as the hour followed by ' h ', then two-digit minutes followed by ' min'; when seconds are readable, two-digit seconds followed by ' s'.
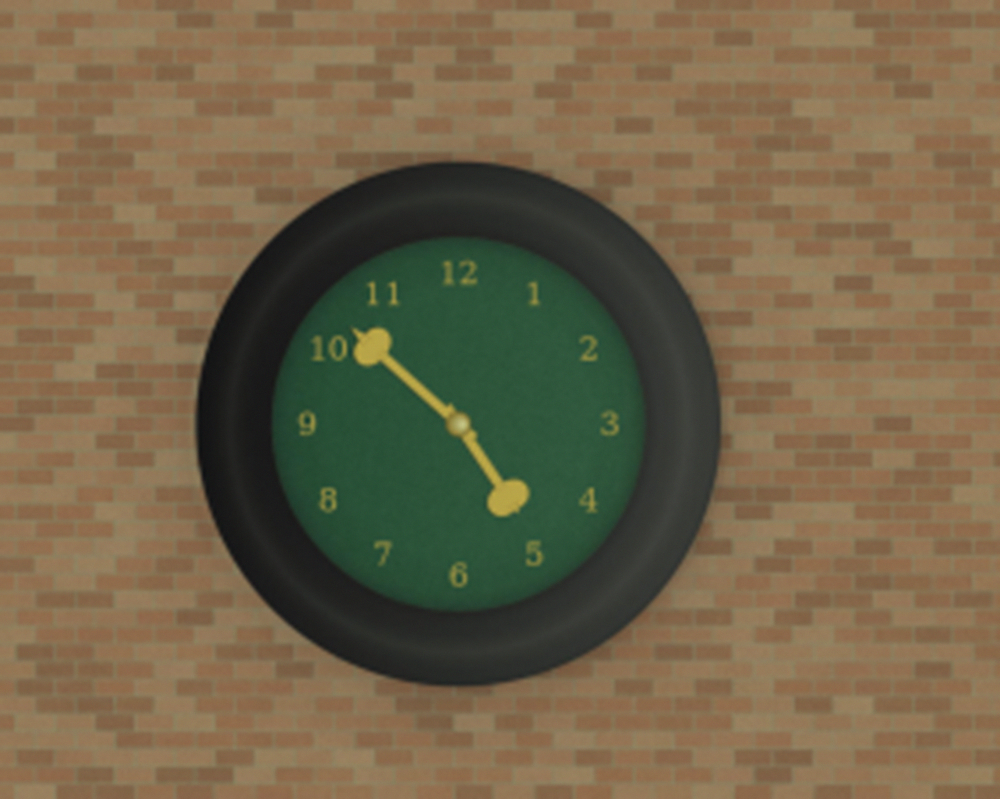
4 h 52 min
